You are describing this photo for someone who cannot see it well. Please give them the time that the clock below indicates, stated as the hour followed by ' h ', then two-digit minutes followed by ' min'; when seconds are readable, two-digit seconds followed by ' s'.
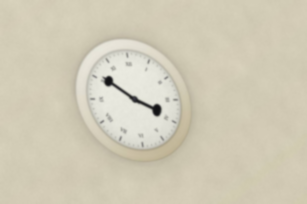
3 h 51 min
